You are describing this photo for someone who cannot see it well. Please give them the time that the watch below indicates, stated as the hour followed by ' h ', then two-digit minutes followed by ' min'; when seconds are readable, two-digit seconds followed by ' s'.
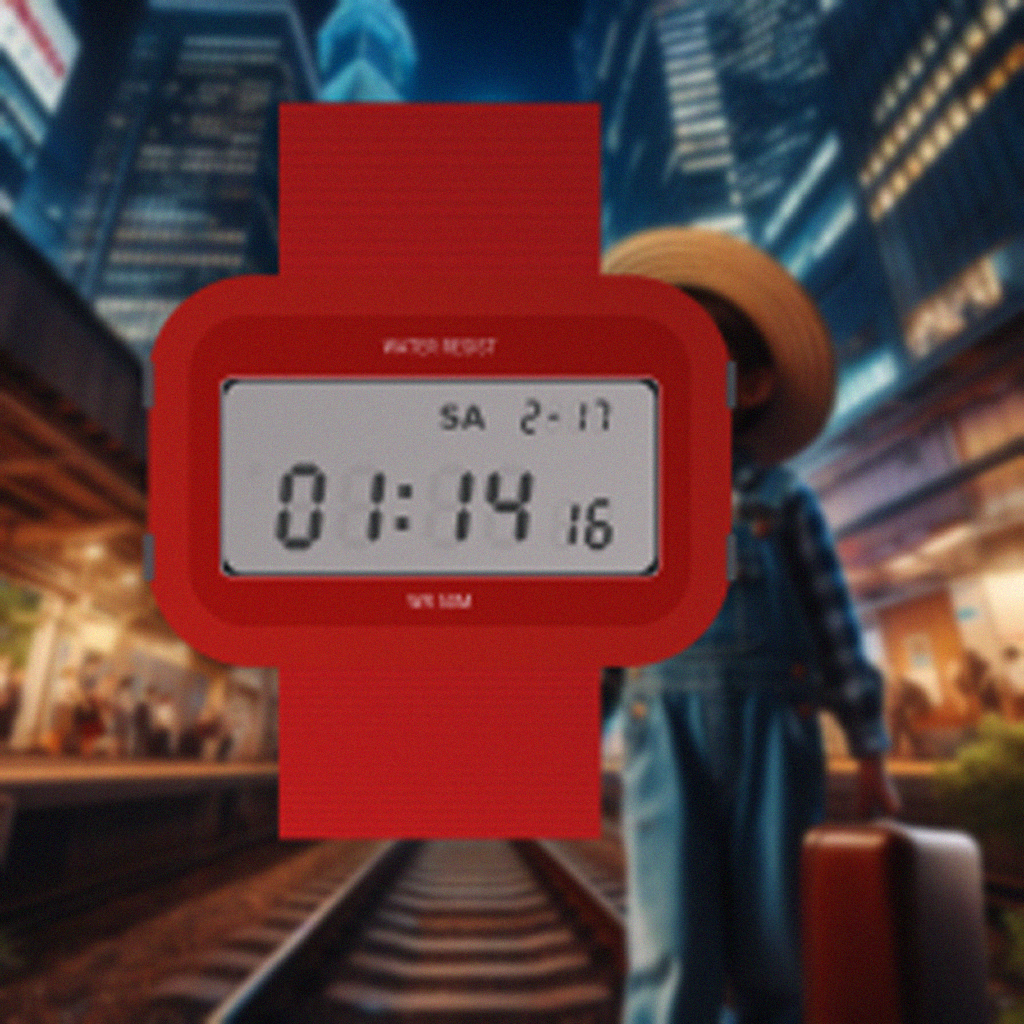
1 h 14 min 16 s
